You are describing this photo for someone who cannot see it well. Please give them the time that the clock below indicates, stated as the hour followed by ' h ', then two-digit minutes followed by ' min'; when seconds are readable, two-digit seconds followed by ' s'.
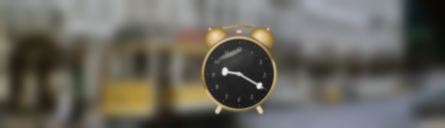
9 h 20 min
